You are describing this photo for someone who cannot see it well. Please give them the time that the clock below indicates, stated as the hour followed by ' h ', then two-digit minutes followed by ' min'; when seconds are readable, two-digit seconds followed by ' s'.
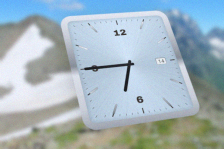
6 h 45 min
